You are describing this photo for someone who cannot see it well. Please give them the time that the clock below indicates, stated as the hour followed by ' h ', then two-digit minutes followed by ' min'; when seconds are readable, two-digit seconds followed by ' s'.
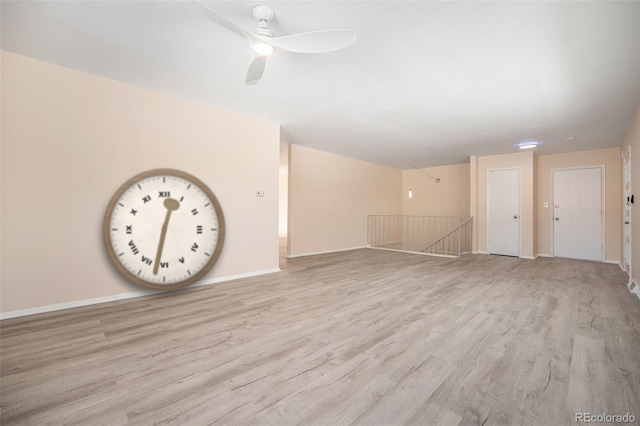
12 h 32 min
